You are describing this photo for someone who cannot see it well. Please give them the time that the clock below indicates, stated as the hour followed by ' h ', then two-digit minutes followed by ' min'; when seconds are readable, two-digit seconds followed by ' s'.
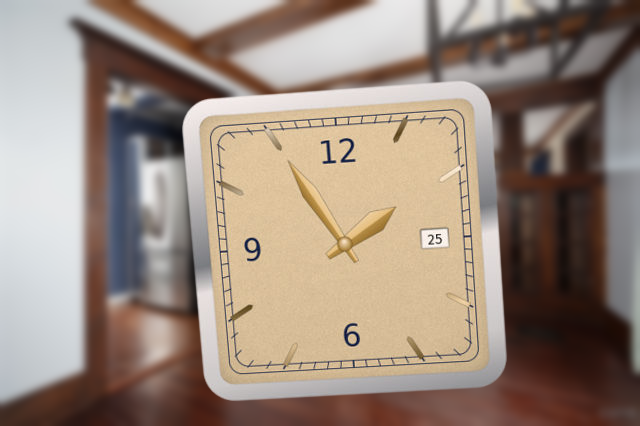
1 h 55 min
